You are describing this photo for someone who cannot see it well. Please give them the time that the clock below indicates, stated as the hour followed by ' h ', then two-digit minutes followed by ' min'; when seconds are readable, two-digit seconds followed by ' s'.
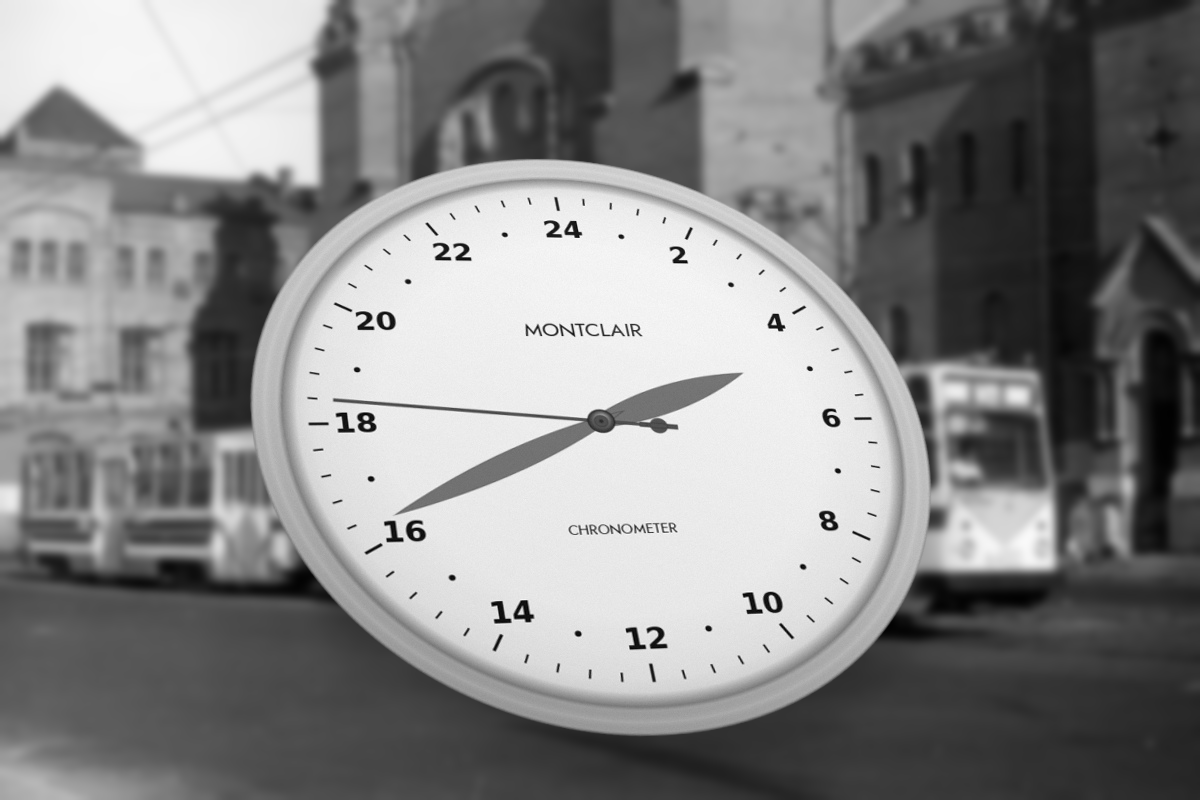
4 h 40 min 46 s
